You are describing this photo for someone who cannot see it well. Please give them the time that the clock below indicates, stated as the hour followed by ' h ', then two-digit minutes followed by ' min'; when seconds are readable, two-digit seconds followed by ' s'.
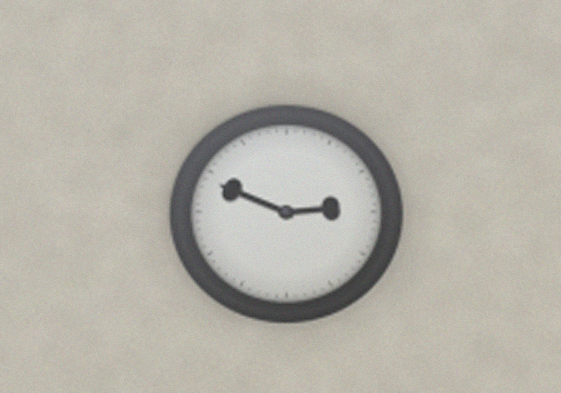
2 h 49 min
